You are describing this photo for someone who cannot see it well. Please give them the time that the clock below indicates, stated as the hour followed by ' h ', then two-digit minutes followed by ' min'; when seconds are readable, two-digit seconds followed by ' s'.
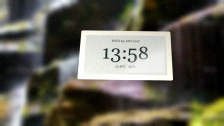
13 h 58 min
